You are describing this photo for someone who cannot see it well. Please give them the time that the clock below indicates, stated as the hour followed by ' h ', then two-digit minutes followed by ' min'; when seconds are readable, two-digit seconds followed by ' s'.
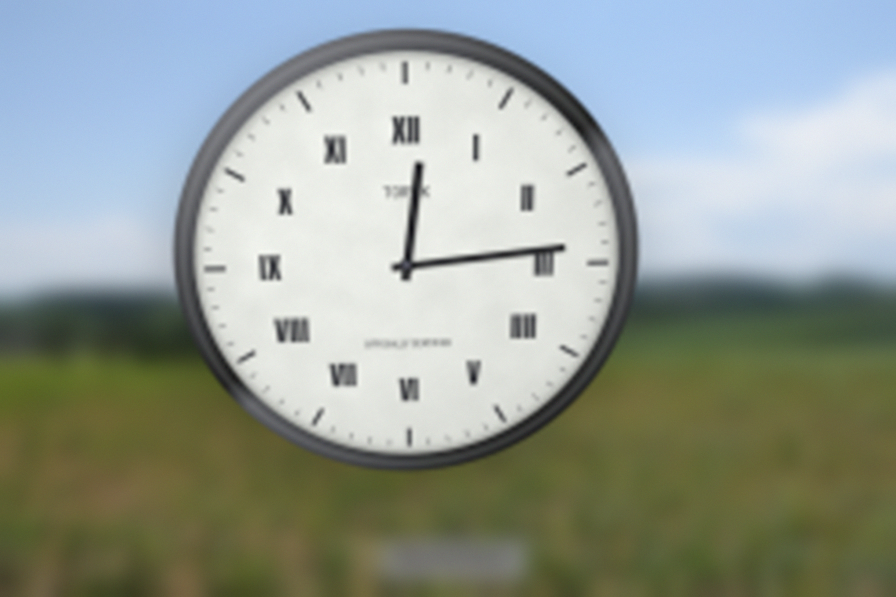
12 h 14 min
